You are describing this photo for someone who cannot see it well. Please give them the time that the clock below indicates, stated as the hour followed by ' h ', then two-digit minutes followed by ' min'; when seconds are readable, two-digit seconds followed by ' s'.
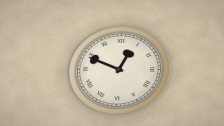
12 h 49 min
